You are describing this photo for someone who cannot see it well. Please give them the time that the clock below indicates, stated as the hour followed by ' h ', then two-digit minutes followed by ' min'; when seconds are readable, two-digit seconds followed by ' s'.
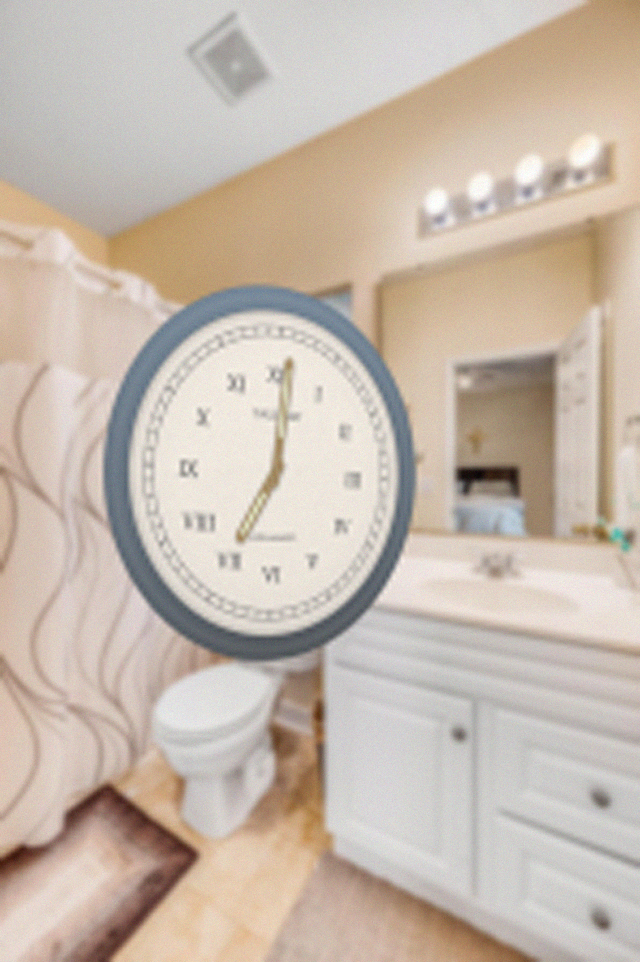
7 h 01 min
